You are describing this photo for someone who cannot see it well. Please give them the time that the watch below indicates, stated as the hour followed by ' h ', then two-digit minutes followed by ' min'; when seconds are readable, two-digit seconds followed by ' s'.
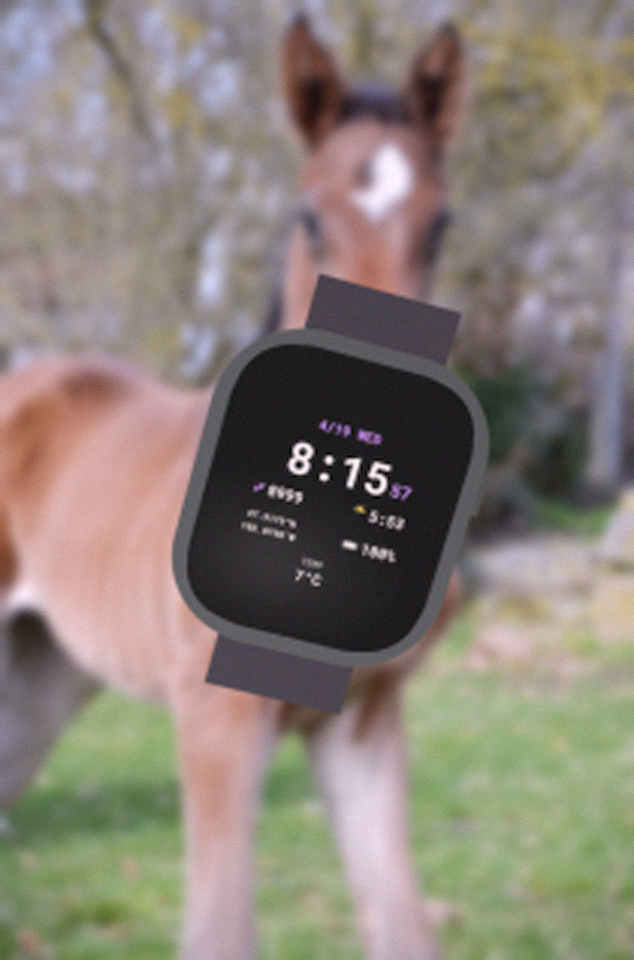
8 h 15 min
